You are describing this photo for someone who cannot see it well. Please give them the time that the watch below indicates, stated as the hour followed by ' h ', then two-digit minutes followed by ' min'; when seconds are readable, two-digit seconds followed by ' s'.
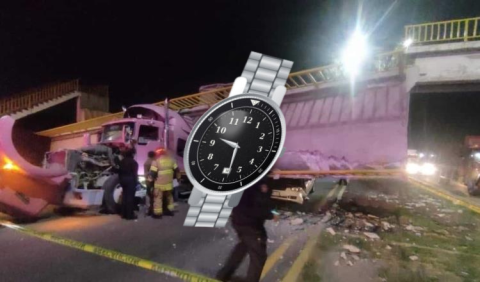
9 h 29 min
